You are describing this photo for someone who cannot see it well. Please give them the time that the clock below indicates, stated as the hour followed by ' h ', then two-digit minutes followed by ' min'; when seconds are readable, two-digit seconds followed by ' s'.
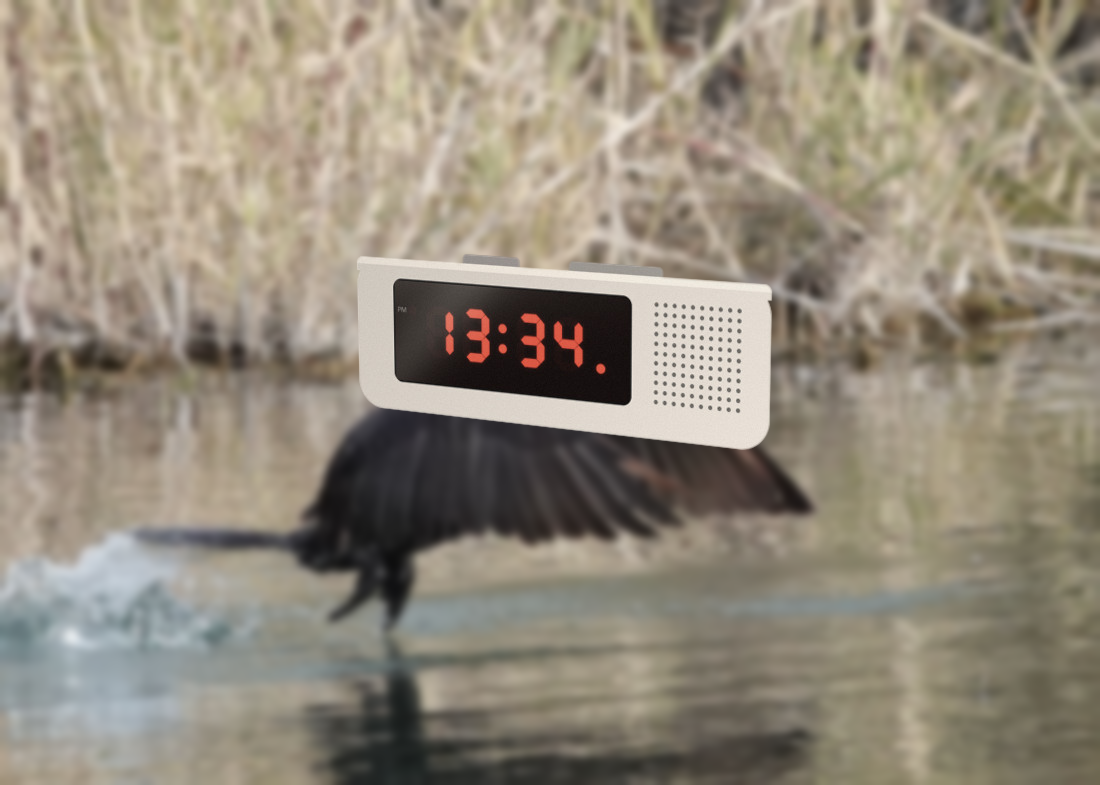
13 h 34 min
